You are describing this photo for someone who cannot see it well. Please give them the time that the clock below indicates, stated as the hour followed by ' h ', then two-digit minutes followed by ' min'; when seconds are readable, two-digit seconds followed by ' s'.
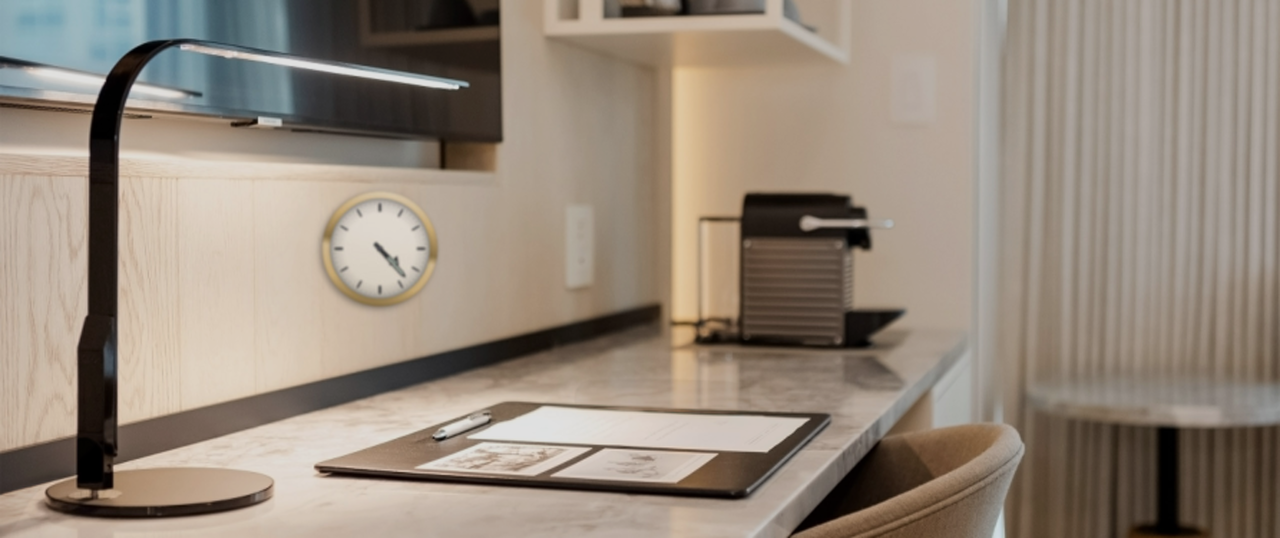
4 h 23 min
